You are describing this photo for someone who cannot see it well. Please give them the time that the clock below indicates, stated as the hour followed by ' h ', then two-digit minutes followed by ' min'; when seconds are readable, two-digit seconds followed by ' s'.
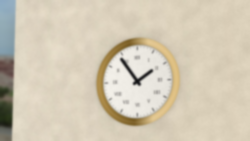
1 h 54 min
